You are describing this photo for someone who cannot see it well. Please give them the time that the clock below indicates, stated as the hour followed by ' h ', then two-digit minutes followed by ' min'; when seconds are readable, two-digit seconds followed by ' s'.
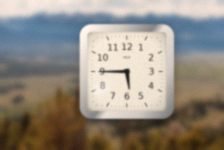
5 h 45 min
